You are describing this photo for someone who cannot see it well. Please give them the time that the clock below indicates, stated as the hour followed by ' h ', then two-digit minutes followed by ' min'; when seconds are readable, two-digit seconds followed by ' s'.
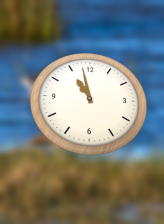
10 h 58 min
